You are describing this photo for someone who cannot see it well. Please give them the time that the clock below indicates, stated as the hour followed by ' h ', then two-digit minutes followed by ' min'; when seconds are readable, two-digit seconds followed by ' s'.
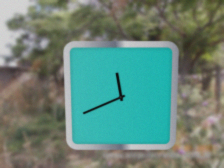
11 h 41 min
